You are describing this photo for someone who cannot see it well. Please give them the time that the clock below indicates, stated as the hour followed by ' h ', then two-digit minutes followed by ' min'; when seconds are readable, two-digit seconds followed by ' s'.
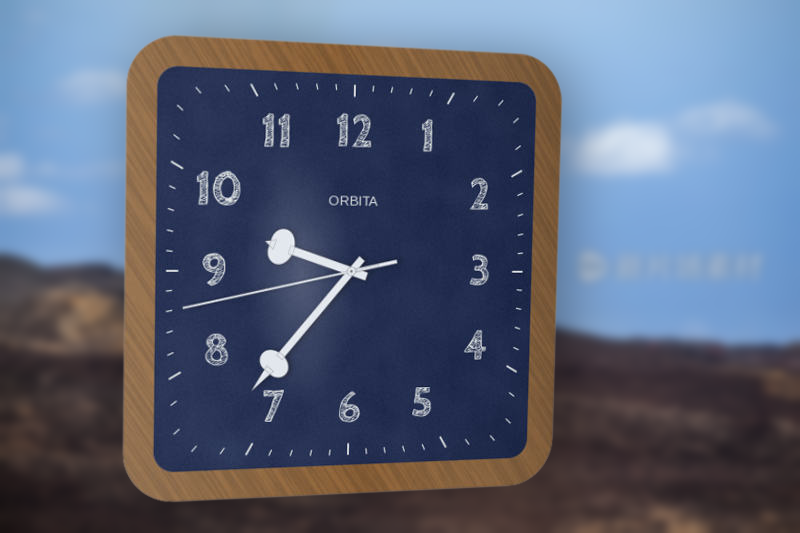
9 h 36 min 43 s
